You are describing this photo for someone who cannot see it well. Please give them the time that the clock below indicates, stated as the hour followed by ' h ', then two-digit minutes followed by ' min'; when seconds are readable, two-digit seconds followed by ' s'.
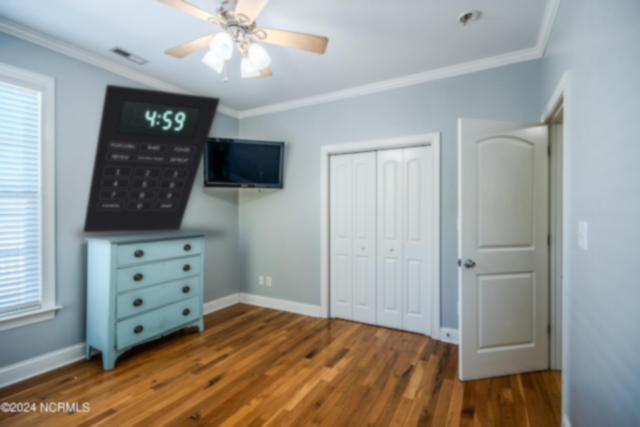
4 h 59 min
